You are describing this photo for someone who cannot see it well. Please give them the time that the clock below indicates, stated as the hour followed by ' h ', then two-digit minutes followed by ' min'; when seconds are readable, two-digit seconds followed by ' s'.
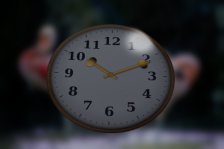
10 h 11 min
